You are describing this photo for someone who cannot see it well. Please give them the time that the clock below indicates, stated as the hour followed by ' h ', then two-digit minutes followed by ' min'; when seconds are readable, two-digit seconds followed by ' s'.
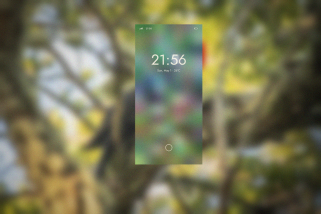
21 h 56 min
